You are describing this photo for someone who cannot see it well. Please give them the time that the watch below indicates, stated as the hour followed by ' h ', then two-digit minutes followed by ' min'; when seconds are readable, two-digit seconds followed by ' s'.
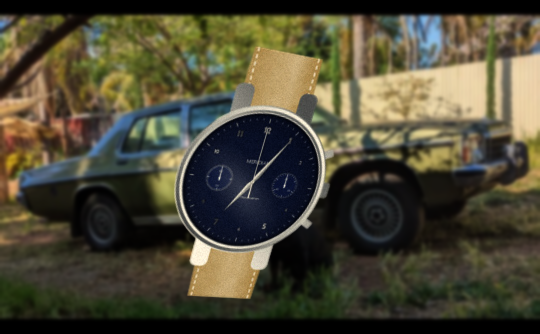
7 h 05 min
